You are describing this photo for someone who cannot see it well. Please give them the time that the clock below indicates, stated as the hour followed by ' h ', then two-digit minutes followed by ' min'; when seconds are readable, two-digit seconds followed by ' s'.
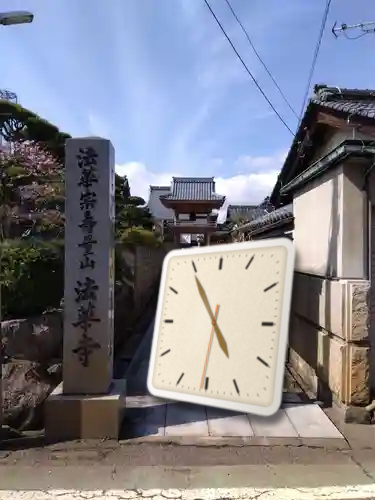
4 h 54 min 31 s
